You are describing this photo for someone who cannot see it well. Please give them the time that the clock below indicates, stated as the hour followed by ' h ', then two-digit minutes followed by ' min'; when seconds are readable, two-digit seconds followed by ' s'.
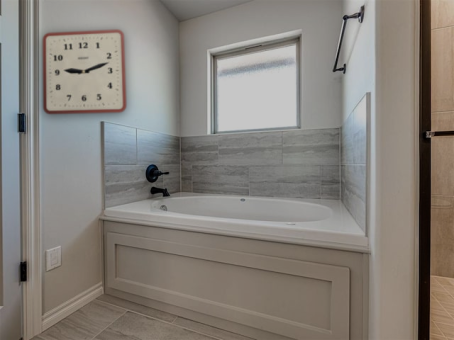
9 h 12 min
